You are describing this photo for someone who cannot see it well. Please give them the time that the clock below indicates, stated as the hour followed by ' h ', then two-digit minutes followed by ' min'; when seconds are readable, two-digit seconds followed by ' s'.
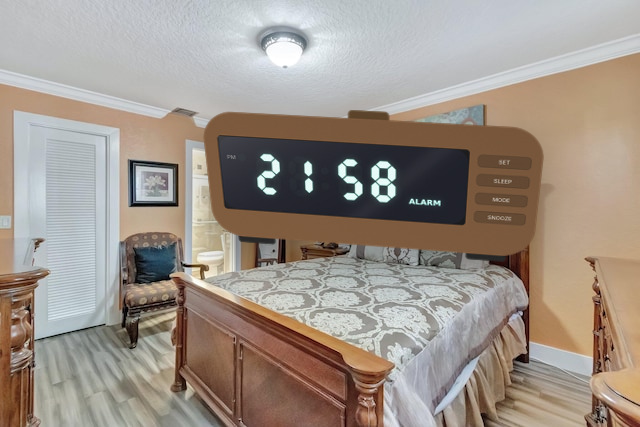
21 h 58 min
